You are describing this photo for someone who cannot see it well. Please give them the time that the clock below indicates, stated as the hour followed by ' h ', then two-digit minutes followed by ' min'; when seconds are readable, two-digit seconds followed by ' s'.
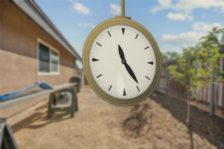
11 h 24 min
